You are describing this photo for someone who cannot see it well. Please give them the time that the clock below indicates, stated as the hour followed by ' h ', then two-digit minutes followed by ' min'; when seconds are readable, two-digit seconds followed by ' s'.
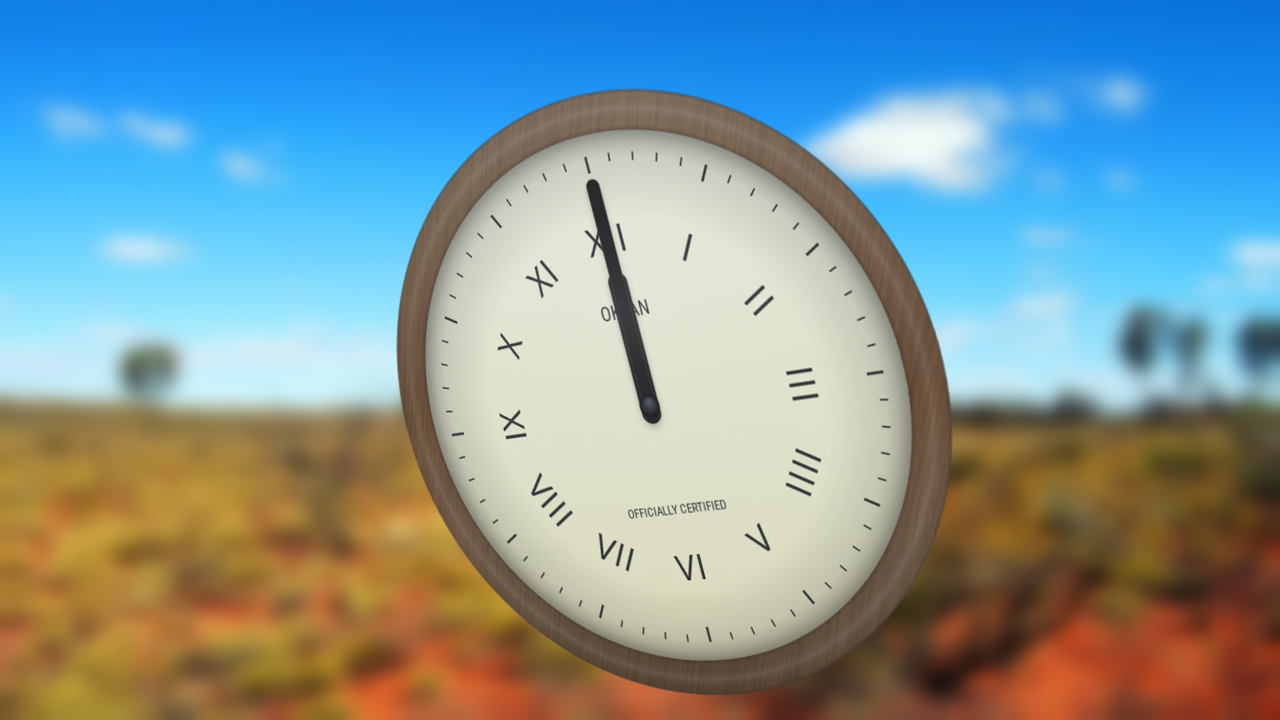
12 h 00 min
